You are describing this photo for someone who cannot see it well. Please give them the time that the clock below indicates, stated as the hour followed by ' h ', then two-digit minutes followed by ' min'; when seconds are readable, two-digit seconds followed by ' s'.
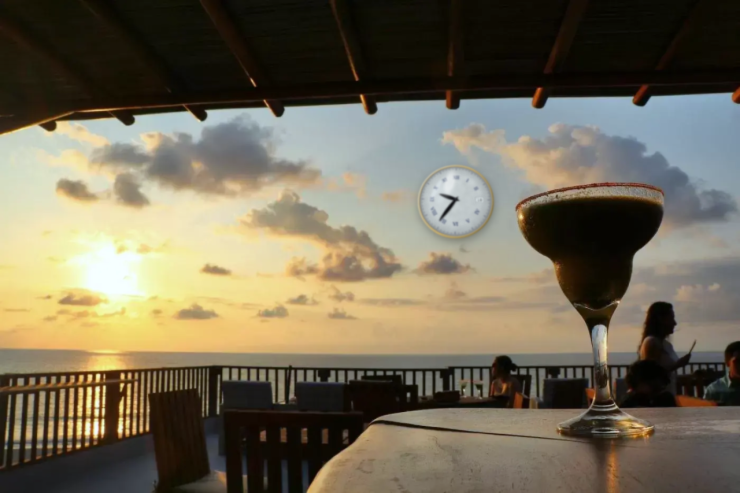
9 h 36 min
